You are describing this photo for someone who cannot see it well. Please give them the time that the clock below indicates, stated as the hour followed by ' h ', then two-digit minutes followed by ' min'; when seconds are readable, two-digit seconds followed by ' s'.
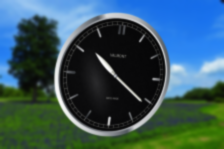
10 h 21 min
